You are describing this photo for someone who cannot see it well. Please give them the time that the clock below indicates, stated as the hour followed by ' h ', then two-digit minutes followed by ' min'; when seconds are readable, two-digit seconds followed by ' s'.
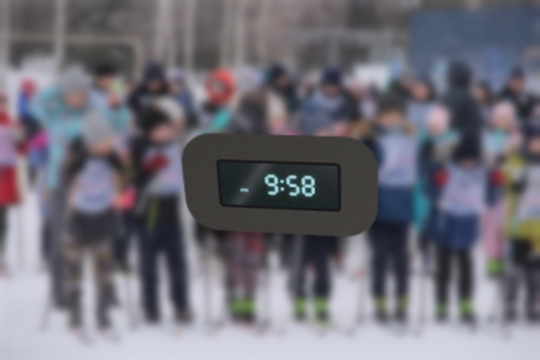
9 h 58 min
